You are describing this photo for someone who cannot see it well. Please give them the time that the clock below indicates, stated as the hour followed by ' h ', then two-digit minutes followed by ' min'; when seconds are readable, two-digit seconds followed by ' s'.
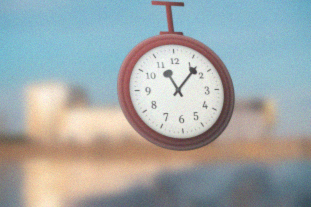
11 h 07 min
